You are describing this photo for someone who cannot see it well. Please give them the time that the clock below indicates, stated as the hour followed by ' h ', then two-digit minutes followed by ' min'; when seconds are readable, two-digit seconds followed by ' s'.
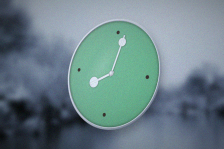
8 h 02 min
